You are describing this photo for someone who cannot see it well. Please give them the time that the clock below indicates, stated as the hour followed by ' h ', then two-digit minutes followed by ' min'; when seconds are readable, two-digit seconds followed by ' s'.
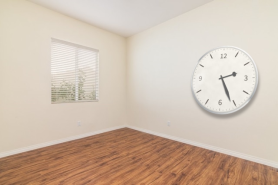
2 h 26 min
